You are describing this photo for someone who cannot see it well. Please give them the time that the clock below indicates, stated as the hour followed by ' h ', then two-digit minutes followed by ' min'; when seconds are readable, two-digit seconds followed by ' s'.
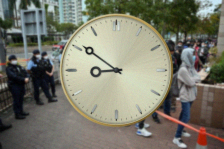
8 h 51 min
